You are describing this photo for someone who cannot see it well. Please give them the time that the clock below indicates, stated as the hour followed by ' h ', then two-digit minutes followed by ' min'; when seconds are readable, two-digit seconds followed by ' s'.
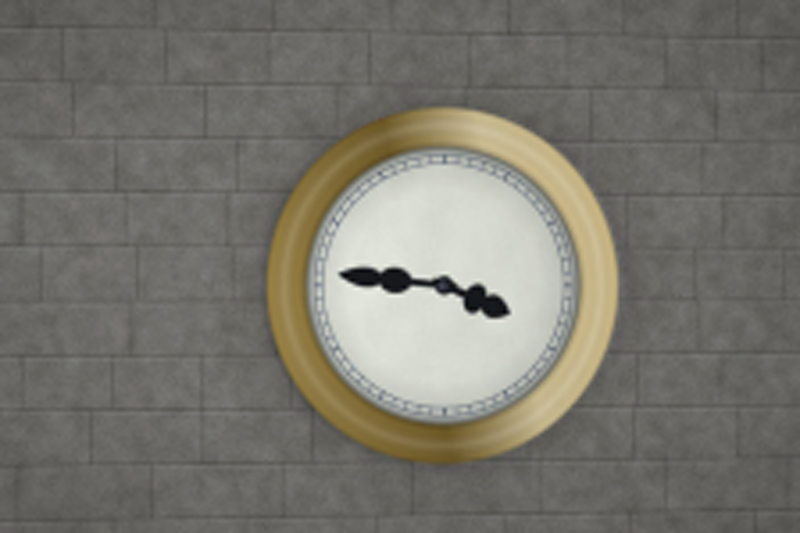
3 h 46 min
